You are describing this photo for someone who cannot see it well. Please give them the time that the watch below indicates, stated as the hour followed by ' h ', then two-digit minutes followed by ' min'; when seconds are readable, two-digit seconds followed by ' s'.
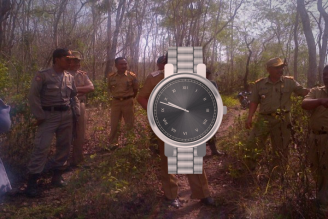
9 h 48 min
